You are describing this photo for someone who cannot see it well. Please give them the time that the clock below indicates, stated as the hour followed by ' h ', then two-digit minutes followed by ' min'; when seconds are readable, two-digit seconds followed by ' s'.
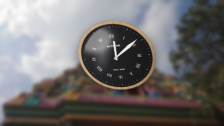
12 h 09 min
